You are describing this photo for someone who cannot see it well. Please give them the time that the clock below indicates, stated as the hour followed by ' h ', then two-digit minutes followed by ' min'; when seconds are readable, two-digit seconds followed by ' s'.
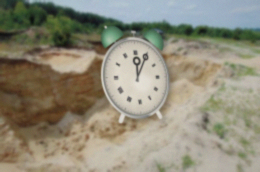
12 h 05 min
